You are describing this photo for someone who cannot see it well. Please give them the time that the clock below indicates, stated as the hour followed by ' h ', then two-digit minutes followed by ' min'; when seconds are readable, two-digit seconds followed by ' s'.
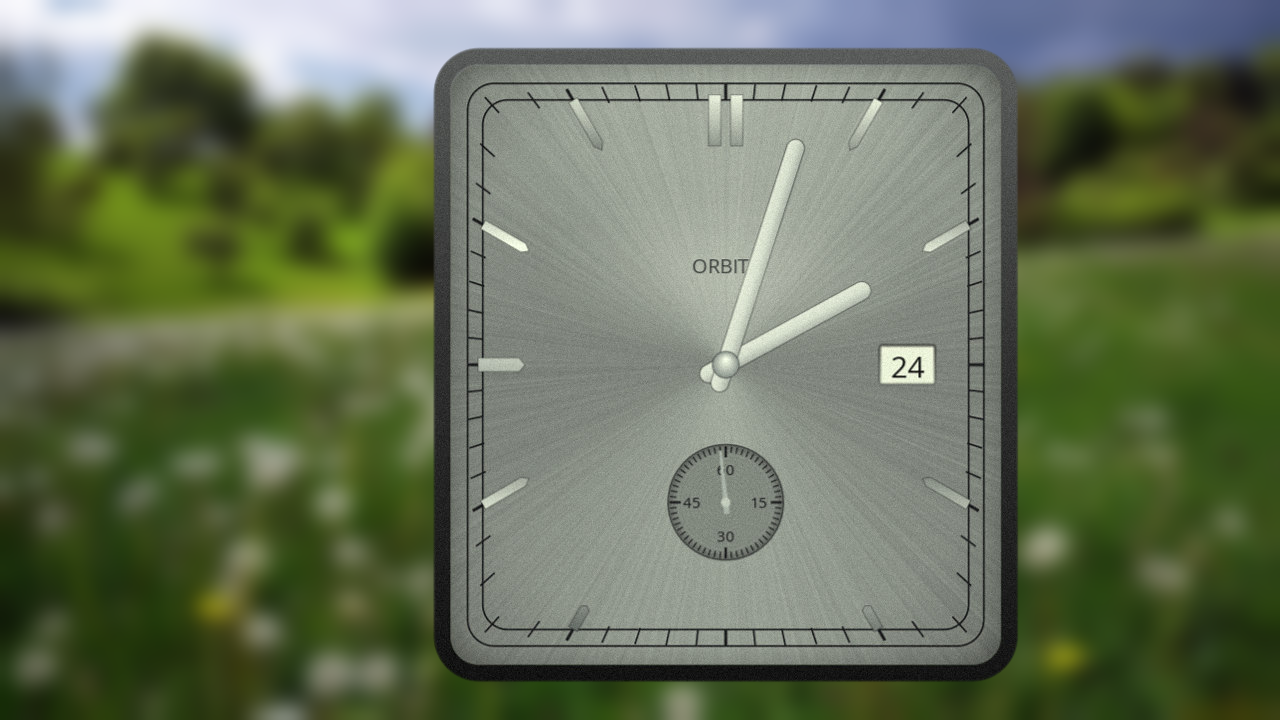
2 h 02 min 59 s
